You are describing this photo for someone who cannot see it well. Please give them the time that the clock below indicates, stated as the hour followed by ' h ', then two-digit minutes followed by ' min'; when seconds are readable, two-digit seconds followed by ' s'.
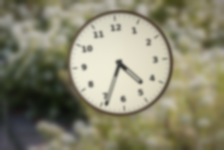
4 h 34 min
